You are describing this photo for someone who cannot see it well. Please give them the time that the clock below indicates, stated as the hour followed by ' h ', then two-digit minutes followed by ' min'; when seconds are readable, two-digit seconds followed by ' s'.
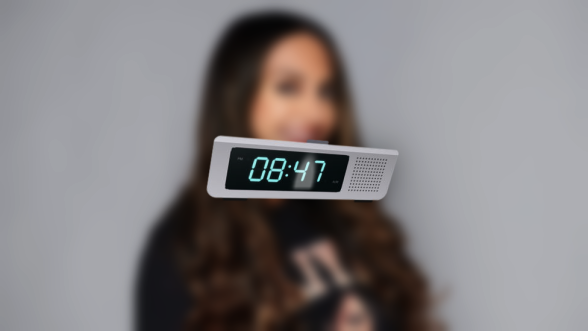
8 h 47 min
